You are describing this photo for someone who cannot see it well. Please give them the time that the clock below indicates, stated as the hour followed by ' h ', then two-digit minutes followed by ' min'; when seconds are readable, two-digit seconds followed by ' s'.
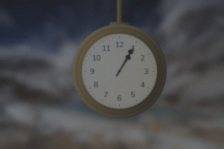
1 h 05 min
